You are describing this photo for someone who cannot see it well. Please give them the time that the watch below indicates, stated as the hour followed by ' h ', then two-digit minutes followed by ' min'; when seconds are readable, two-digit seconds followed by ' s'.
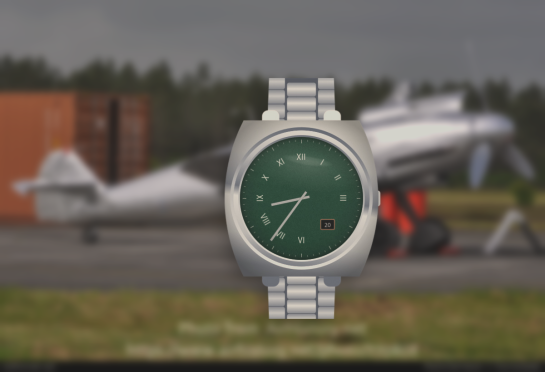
8 h 36 min
